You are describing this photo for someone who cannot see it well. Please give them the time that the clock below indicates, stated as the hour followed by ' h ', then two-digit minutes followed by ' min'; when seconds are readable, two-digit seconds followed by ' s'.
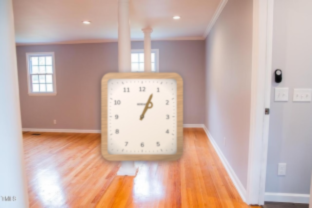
1 h 04 min
